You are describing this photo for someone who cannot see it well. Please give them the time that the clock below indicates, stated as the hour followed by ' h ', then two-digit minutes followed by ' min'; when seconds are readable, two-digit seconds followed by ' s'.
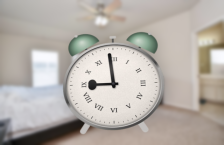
8 h 59 min
